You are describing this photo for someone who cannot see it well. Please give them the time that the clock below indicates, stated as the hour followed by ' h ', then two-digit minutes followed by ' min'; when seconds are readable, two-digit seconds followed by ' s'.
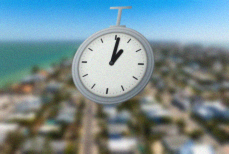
1 h 01 min
